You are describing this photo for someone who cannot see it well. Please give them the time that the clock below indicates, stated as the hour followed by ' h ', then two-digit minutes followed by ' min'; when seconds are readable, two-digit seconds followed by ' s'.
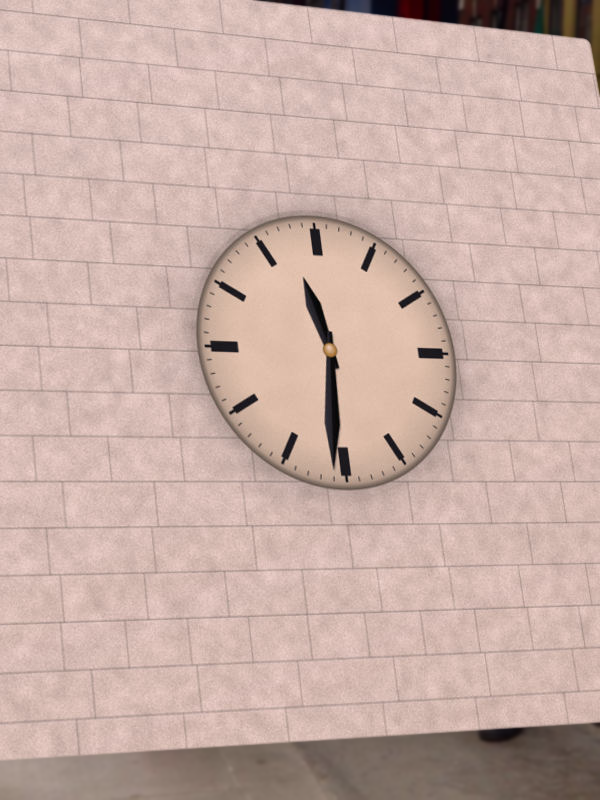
11 h 31 min
